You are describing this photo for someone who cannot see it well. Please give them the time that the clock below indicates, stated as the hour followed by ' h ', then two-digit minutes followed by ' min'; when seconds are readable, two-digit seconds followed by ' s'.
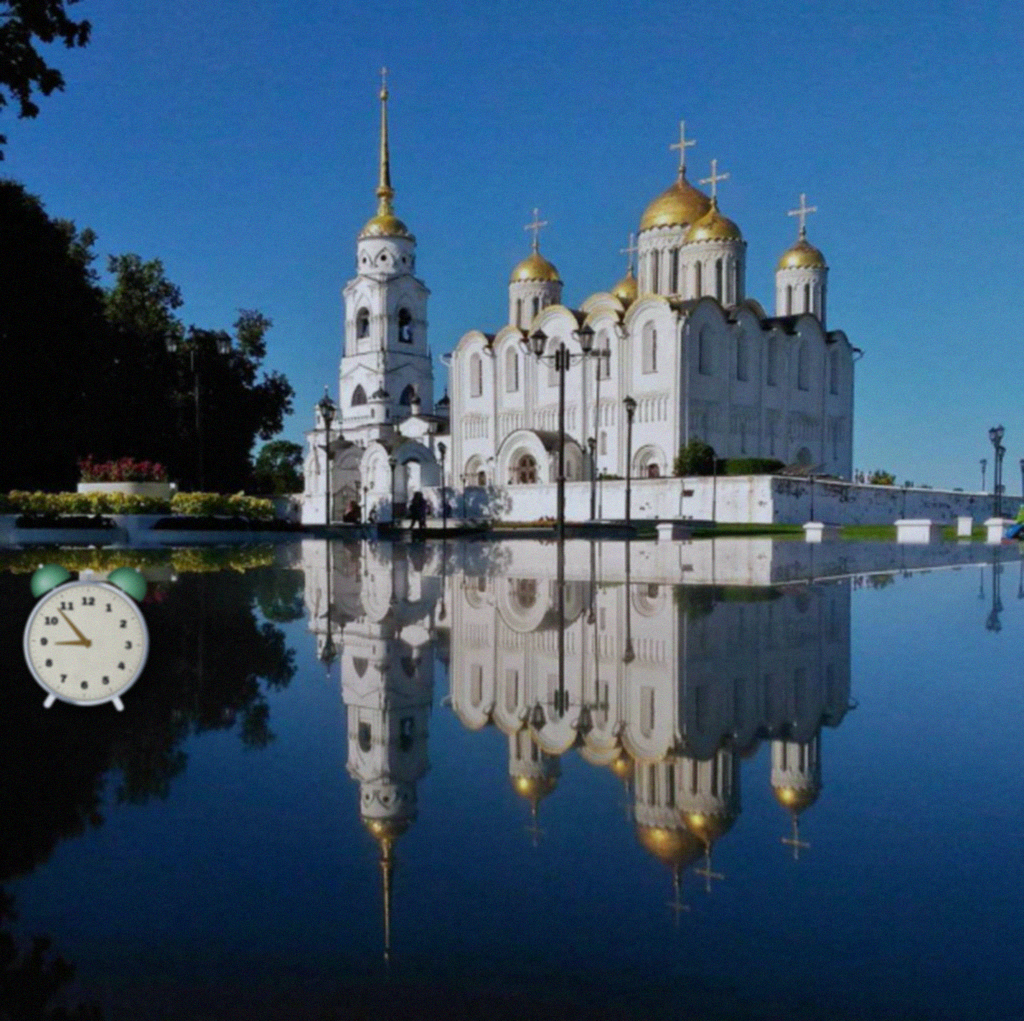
8 h 53 min
